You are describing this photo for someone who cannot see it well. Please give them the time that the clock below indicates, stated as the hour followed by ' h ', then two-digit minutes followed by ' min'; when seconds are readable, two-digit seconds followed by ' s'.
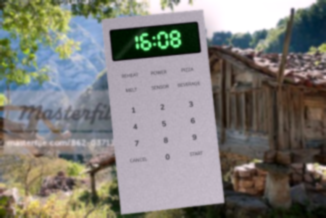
16 h 08 min
